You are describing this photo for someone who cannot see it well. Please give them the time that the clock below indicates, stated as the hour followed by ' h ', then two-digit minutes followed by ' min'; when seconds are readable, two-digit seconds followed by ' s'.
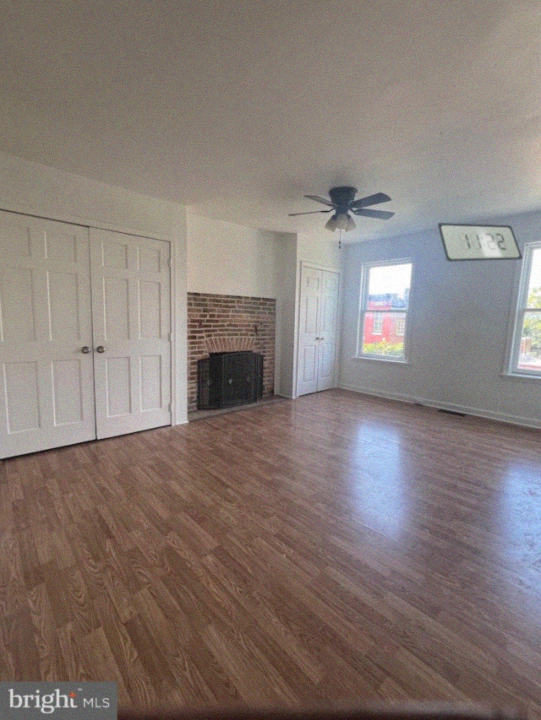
11 h 22 min
